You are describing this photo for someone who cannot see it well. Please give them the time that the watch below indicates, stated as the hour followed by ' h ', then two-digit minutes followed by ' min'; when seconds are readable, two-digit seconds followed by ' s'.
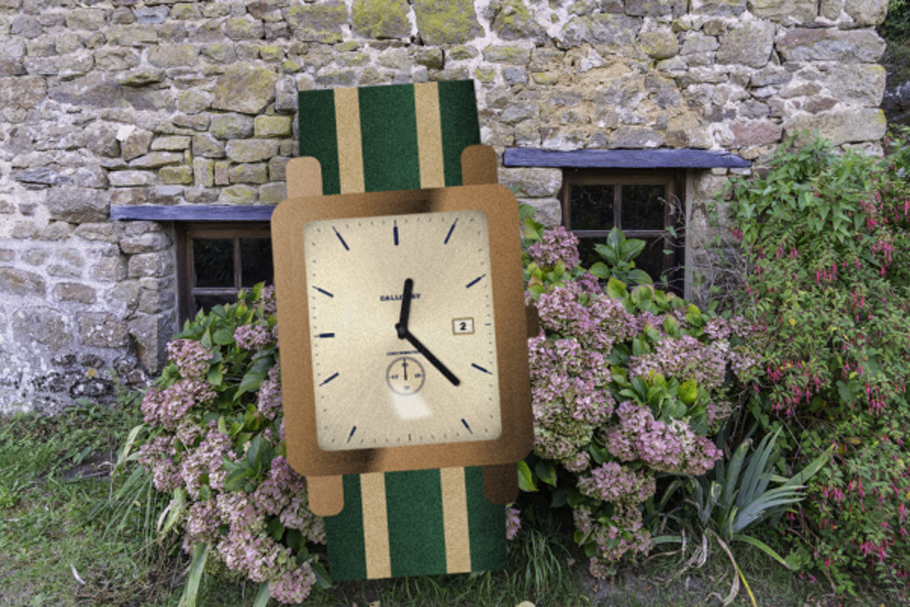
12 h 23 min
